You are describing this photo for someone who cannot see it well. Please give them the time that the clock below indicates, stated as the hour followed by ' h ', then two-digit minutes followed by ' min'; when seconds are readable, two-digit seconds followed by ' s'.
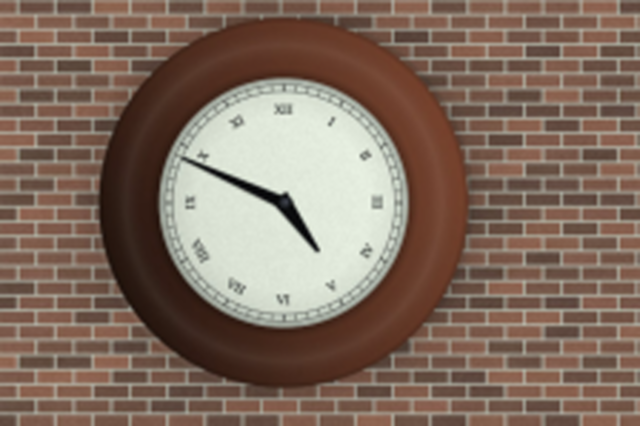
4 h 49 min
